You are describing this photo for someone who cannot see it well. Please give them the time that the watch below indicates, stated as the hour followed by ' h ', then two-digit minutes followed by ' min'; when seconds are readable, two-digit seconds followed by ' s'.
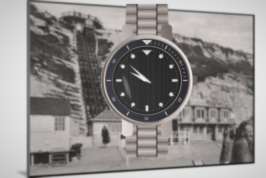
9 h 52 min
